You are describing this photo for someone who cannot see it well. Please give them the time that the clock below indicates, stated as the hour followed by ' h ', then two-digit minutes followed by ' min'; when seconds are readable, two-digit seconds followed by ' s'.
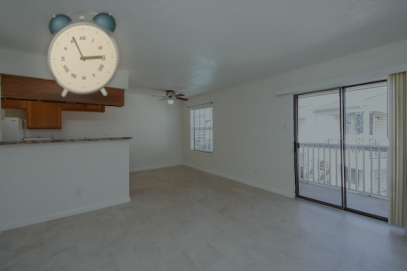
2 h 56 min
